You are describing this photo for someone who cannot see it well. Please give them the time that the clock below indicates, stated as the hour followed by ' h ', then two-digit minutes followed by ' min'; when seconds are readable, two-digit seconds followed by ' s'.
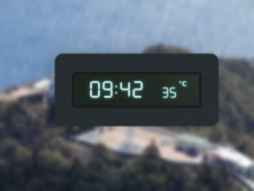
9 h 42 min
